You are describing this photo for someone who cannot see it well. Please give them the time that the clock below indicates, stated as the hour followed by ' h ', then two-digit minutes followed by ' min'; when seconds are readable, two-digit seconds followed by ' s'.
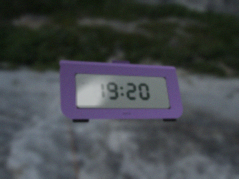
19 h 20 min
